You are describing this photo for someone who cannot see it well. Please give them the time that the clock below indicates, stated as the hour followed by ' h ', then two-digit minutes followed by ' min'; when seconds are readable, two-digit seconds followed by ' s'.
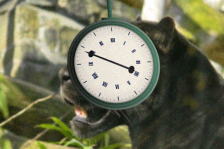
3 h 49 min
